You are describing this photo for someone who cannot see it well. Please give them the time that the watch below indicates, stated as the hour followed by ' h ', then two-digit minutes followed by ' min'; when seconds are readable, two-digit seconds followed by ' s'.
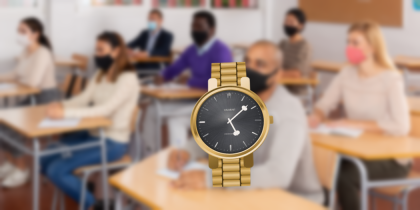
5 h 08 min
